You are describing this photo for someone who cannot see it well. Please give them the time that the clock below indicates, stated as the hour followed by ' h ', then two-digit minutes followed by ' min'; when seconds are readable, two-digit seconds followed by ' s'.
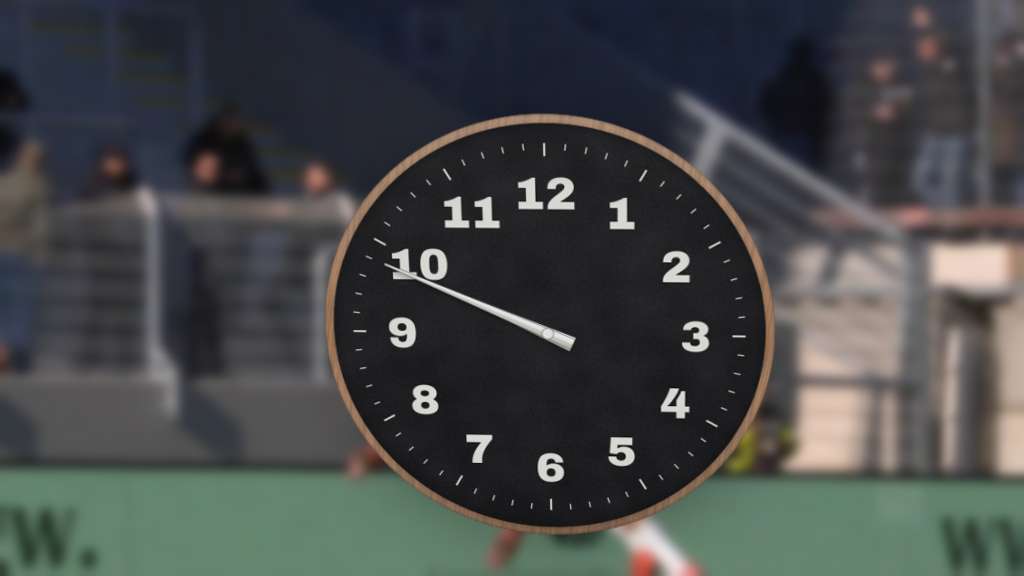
9 h 49 min
